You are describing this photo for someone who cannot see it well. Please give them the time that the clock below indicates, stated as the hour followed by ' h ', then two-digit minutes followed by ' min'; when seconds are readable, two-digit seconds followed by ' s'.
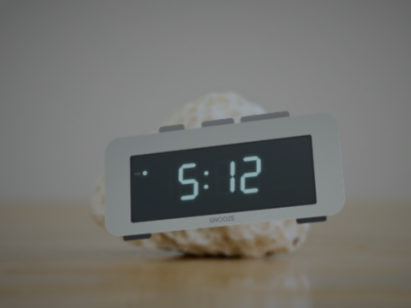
5 h 12 min
